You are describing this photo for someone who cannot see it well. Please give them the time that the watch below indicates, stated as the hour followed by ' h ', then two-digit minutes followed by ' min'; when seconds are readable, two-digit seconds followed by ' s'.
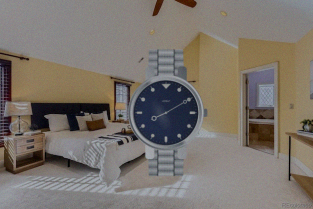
8 h 10 min
